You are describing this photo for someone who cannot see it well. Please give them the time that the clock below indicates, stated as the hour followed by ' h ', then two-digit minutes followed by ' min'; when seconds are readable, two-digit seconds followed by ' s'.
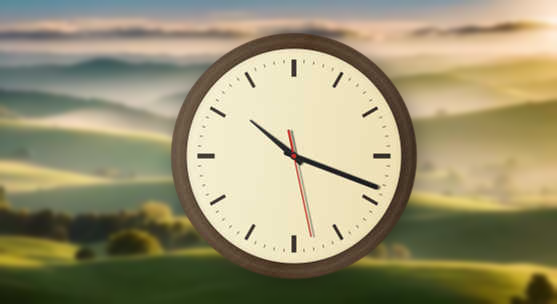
10 h 18 min 28 s
